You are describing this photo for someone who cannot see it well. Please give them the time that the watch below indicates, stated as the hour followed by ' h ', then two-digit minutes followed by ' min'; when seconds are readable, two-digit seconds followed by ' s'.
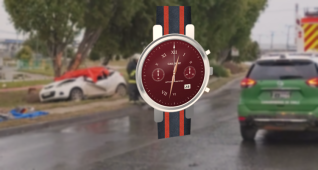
12 h 32 min
